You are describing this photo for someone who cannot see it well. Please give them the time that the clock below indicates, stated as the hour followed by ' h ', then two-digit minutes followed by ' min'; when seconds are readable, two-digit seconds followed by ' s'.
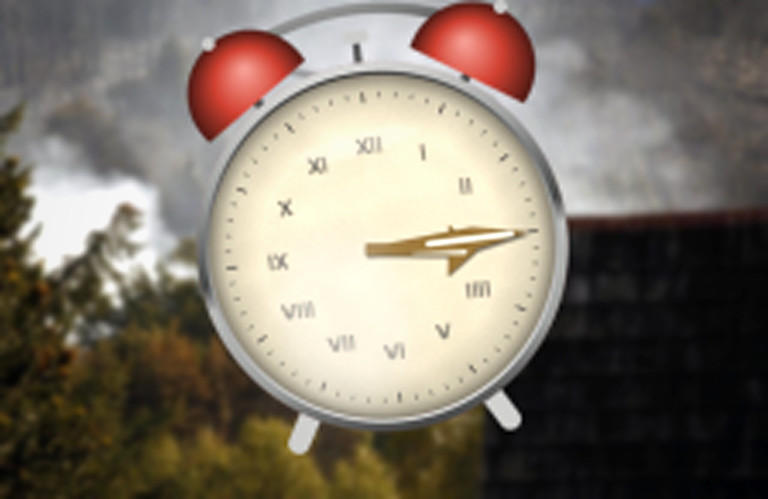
3 h 15 min
